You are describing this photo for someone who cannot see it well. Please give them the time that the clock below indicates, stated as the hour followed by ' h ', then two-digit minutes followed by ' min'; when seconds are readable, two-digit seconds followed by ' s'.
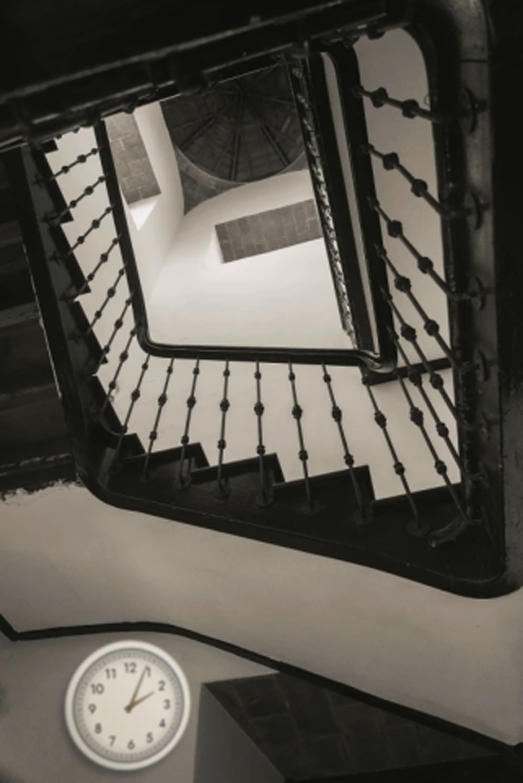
2 h 04 min
